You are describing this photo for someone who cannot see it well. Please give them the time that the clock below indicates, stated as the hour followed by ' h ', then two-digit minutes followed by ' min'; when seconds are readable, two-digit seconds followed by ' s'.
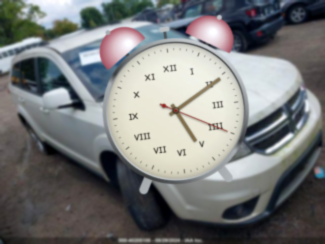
5 h 10 min 20 s
